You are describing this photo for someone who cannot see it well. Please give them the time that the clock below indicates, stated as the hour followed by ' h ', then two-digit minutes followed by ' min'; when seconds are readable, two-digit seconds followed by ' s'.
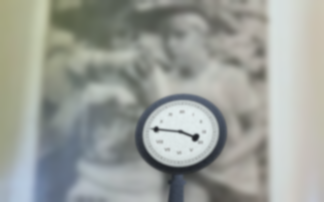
3 h 46 min
